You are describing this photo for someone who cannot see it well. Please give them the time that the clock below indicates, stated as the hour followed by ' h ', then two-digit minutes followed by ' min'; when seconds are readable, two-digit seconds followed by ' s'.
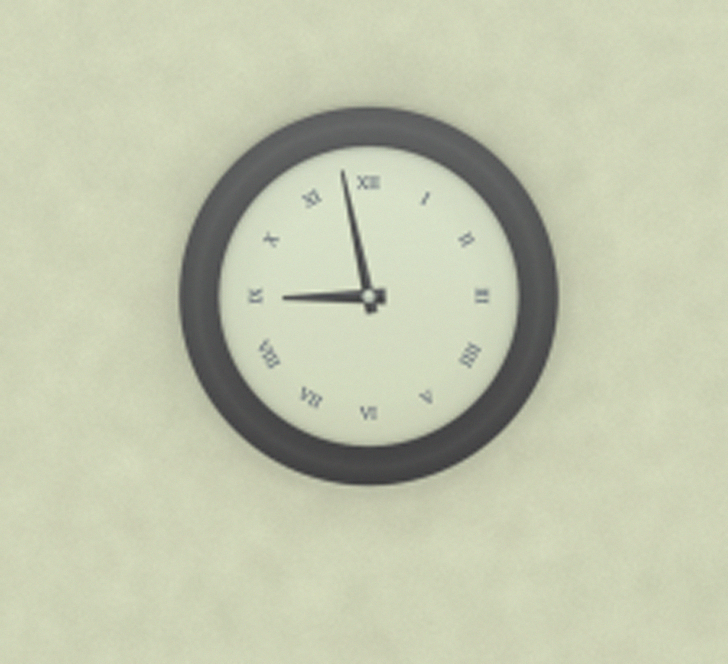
8 h 58 min
